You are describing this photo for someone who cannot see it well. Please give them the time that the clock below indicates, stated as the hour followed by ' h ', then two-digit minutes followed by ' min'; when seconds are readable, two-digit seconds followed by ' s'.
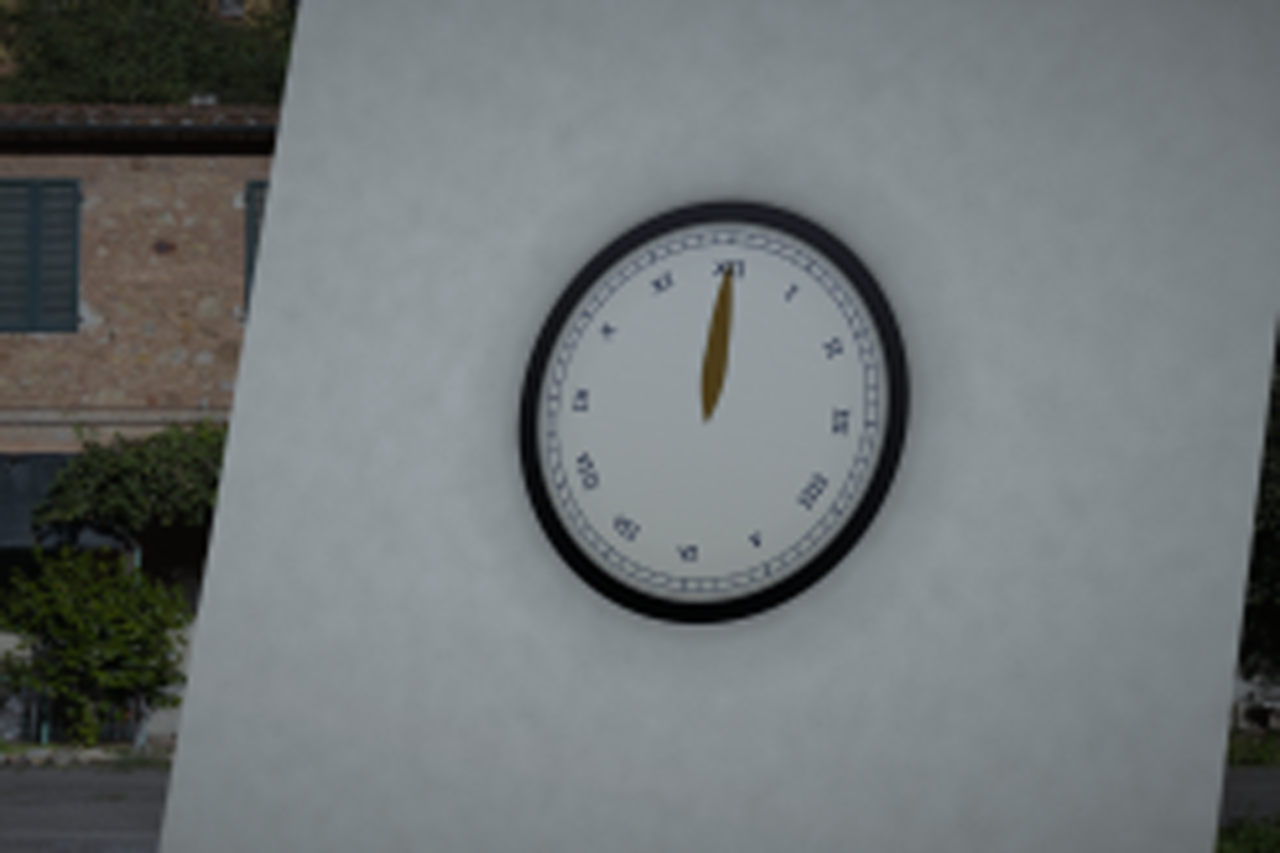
12 h 00 min
